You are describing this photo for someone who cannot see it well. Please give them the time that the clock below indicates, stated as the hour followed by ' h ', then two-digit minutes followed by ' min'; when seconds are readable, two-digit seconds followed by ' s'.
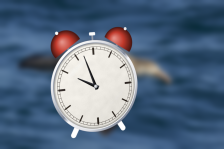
9 h 57 min
